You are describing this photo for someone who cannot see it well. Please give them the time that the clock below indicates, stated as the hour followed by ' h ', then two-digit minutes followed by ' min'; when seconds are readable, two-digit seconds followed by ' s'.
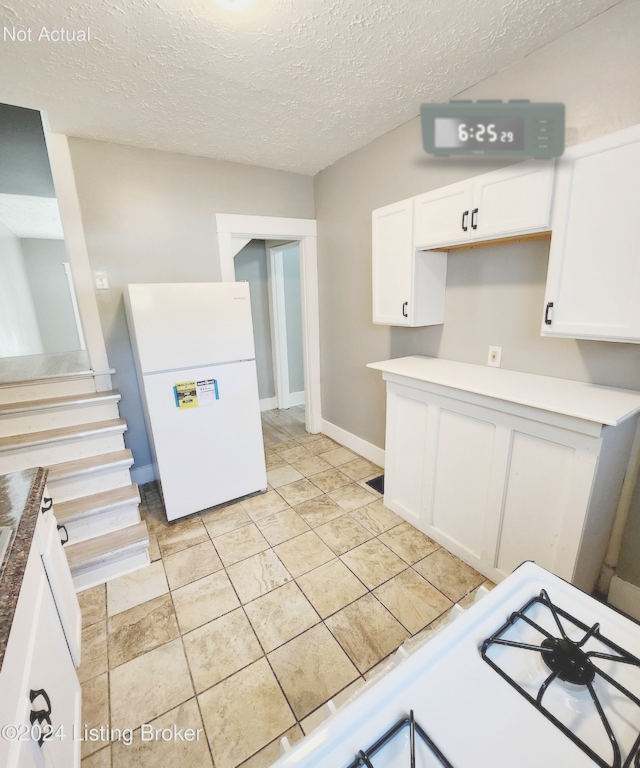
6 h 25 min
